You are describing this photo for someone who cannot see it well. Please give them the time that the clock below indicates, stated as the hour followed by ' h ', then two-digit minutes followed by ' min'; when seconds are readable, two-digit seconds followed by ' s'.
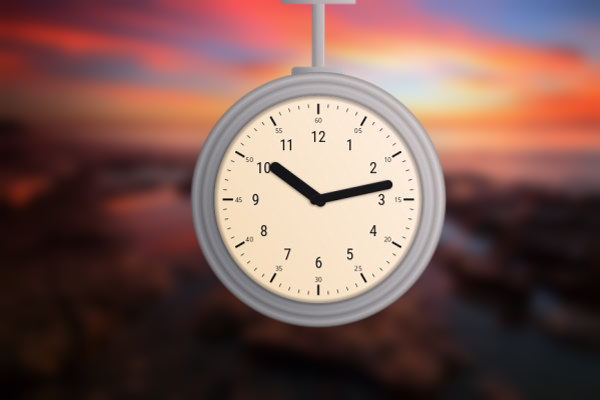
10 h 13 min
